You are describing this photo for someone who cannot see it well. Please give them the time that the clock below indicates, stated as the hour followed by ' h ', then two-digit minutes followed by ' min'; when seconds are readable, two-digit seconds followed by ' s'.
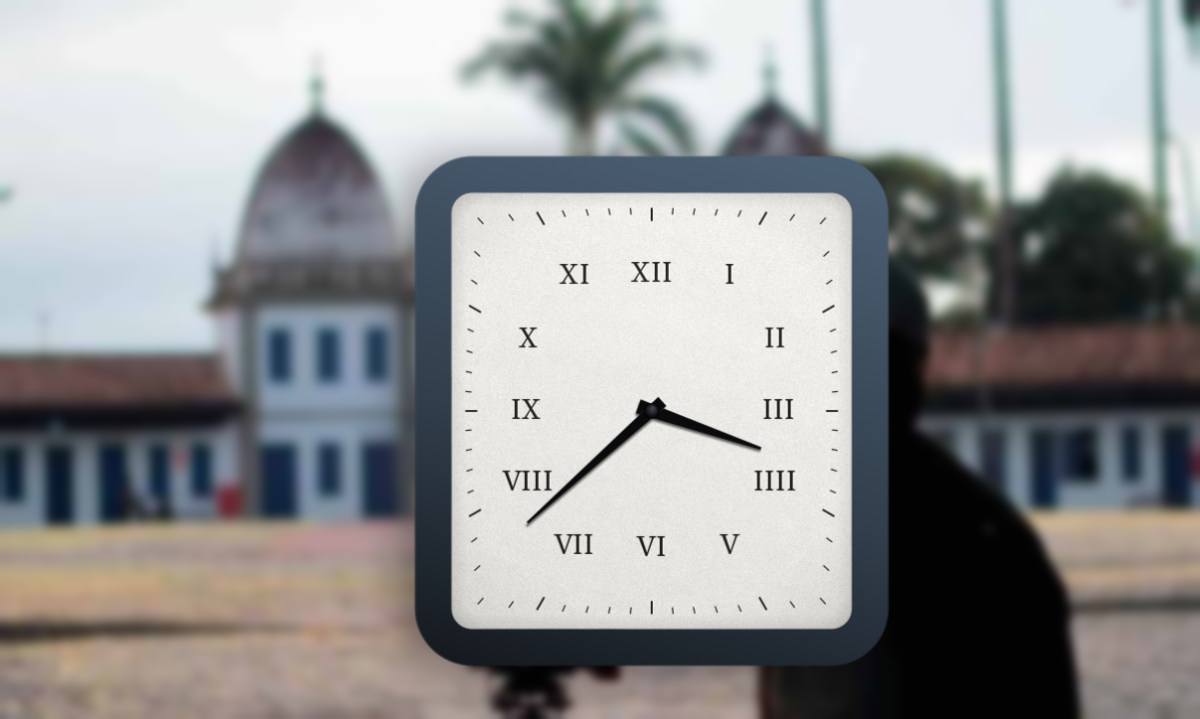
3 h 38 min
